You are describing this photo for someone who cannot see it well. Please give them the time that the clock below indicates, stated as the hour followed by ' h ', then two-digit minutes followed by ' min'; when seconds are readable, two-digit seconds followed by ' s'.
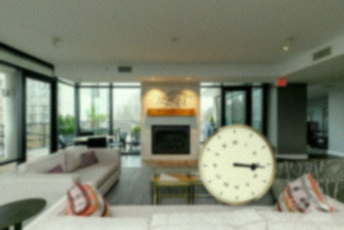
3 h 16 min
